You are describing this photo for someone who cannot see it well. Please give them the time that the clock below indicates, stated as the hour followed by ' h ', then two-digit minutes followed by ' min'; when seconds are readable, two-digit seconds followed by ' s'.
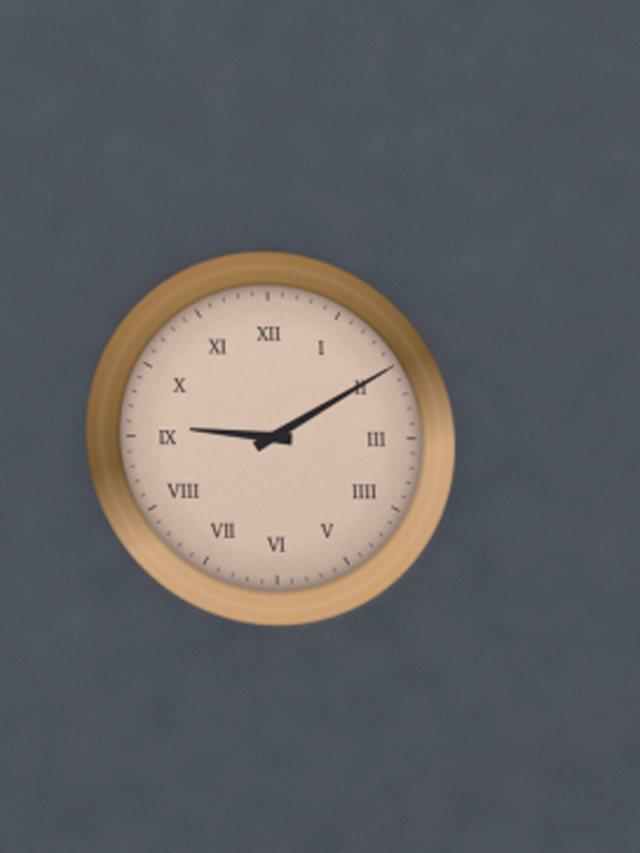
9 h 10 min
